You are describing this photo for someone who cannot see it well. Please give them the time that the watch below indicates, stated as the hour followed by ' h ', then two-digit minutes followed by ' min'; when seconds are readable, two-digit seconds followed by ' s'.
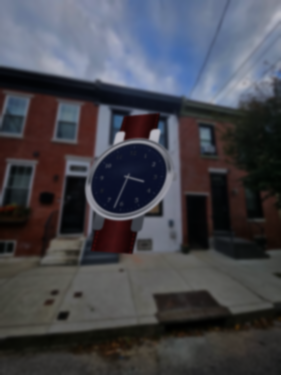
3 h 32 min
